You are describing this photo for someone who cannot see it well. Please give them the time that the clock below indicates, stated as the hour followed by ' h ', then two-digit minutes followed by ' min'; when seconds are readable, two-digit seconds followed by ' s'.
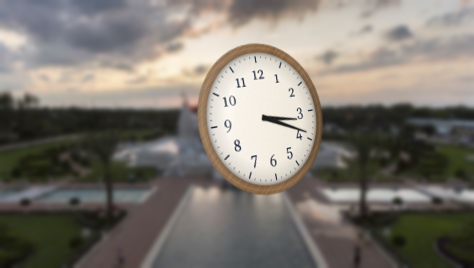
3 h 19 min
